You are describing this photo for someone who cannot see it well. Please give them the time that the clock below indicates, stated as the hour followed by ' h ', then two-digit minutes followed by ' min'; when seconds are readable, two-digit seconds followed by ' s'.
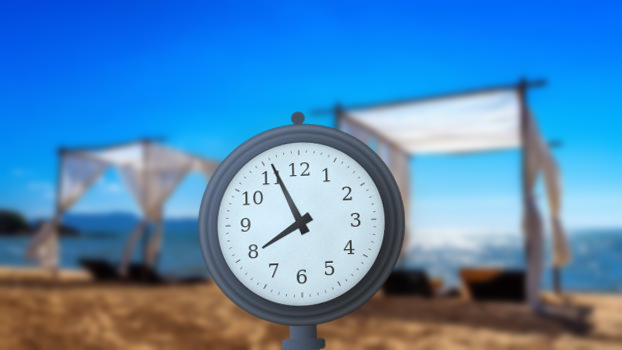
7 h 56 min
